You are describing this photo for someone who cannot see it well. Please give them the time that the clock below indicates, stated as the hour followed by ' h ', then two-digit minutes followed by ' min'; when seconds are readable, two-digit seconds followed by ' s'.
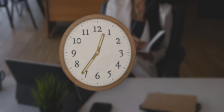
12 h 36 min
